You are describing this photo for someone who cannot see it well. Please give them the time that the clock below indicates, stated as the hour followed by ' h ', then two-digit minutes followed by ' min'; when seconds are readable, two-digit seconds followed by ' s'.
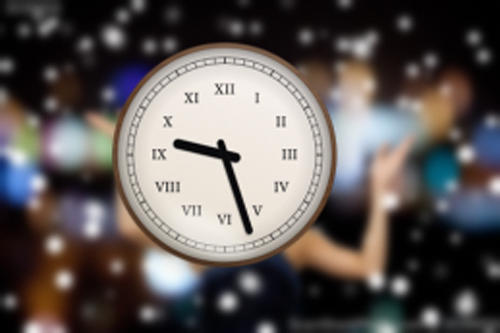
9 h 27 min
